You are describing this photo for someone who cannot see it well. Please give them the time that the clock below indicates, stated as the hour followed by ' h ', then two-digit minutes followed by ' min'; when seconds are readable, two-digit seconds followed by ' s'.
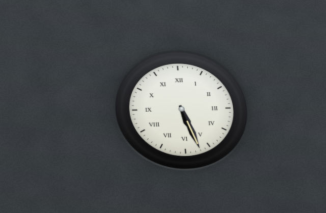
5 h 27 min
